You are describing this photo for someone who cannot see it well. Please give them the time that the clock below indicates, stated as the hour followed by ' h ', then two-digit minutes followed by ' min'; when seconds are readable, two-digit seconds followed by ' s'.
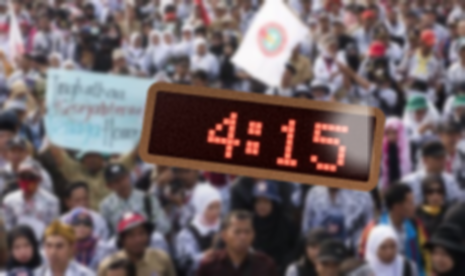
4 h 15 min
